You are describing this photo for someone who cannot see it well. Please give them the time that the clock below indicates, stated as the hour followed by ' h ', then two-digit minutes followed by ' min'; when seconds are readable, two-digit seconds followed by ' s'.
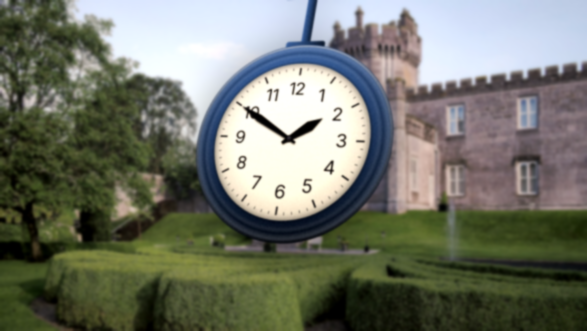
1 h 50 min
